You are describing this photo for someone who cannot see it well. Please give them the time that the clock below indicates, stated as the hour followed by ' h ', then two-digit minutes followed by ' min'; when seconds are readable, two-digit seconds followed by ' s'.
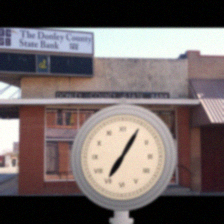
7 h 05 min
